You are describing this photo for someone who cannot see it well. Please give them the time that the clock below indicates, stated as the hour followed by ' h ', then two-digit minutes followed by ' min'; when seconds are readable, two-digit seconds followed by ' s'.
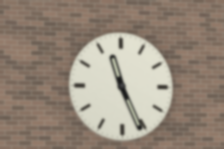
11 h 26 min
